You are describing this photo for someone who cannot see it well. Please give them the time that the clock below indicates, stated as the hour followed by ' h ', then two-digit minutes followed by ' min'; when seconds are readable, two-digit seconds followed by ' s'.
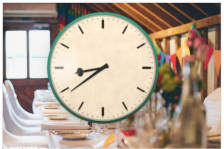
8 h 39 min
